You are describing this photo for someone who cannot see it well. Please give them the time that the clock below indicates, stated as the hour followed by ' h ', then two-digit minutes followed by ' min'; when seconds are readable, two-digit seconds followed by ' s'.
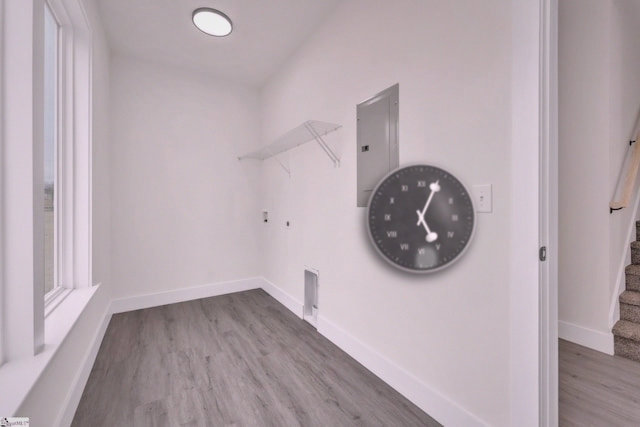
5 h 04 min
